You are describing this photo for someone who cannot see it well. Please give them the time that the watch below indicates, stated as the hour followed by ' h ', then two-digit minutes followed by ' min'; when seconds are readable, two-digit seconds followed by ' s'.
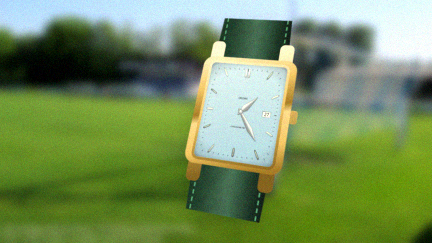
1 h 24 min
